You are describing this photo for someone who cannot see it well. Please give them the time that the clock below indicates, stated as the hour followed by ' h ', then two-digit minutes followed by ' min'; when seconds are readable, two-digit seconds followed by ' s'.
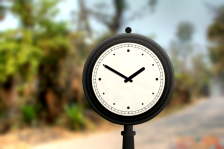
1 h 50 min
